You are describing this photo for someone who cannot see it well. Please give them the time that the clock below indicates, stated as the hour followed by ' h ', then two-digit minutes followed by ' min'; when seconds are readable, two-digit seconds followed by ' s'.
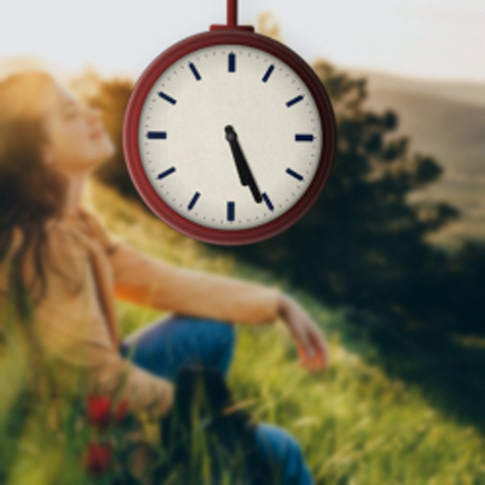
5 h 26 min
